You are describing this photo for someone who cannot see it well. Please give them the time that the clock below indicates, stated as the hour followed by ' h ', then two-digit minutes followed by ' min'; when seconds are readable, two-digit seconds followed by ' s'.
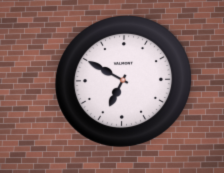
6 h 50 min
